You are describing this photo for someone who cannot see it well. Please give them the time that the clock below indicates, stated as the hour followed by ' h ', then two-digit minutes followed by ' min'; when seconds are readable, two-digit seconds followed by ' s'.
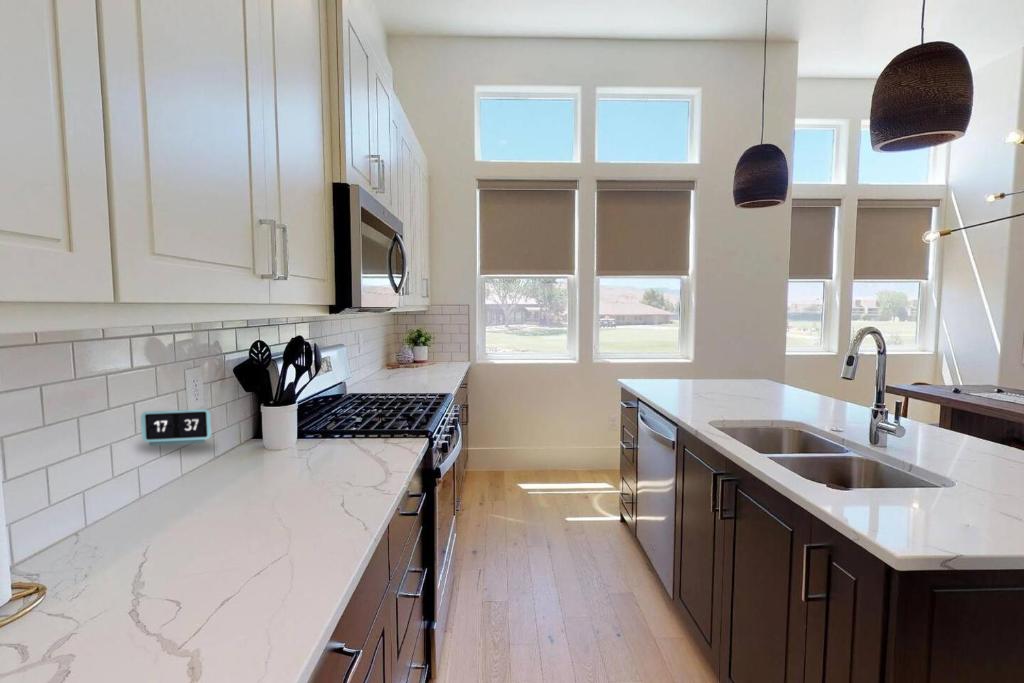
17 h 37 min
